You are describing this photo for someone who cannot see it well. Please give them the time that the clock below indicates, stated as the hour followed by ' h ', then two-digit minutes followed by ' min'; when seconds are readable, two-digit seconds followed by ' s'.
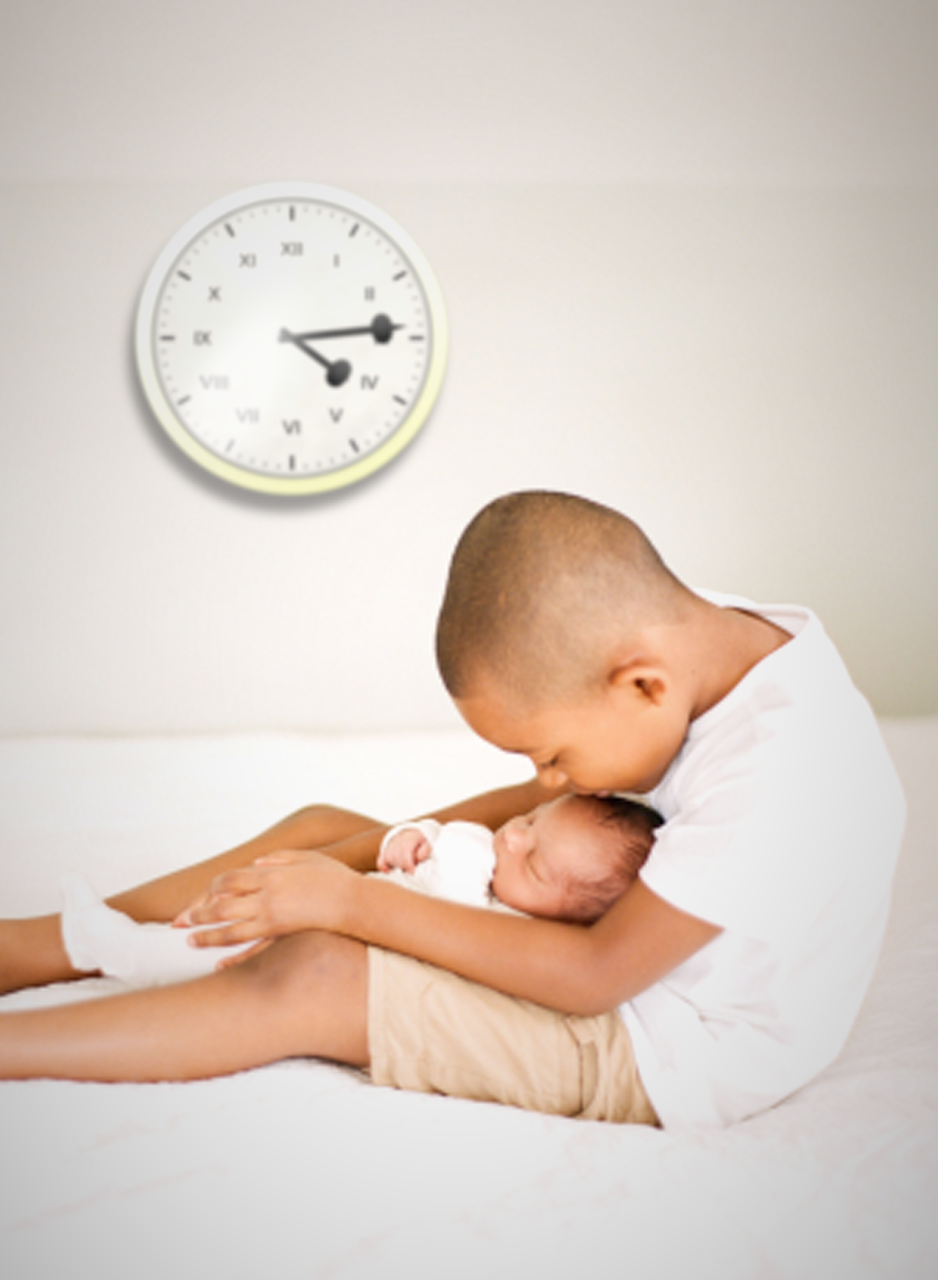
4 h 14 min
